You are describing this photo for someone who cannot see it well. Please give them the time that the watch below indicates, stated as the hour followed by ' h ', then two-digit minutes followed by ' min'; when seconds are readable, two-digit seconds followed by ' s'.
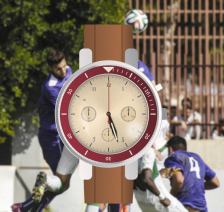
5 h 27 min
